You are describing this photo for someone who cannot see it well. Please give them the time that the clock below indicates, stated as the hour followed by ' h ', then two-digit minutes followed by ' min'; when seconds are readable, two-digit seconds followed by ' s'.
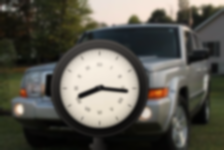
8 h 16 min
